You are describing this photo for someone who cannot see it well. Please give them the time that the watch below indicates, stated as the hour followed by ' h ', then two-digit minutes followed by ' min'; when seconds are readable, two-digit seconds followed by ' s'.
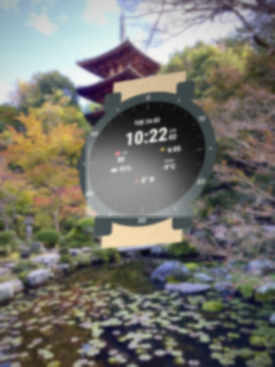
10 h 22 min
